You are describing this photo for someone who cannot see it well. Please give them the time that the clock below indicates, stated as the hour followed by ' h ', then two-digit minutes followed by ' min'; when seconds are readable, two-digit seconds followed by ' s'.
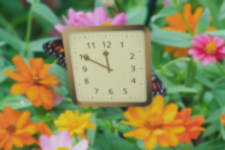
11 h 50 min
